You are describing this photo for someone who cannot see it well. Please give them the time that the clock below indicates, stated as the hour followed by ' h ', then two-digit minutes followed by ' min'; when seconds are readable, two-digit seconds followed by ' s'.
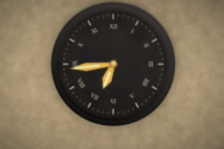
6 h 44 min
